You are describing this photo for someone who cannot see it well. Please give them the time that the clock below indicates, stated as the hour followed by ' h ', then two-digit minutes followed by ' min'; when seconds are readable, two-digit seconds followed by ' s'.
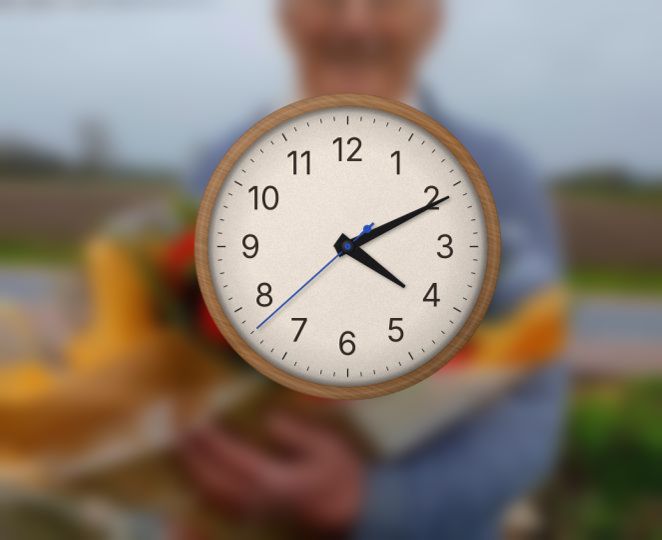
4 h 10 min 38 s
